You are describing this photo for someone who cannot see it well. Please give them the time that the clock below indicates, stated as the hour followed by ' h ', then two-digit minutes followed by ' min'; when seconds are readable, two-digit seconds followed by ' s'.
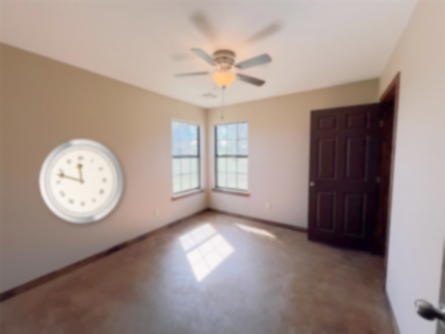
11 h 48 min
